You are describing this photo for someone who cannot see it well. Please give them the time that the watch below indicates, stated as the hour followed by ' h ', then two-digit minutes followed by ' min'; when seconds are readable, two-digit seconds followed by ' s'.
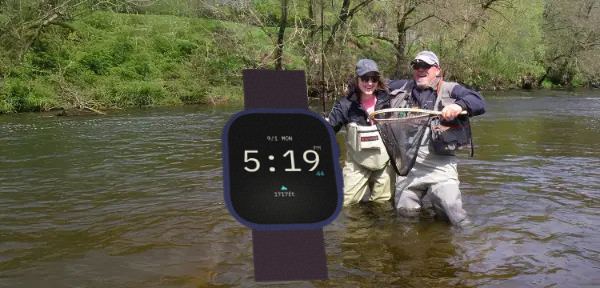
5 h 19 min
